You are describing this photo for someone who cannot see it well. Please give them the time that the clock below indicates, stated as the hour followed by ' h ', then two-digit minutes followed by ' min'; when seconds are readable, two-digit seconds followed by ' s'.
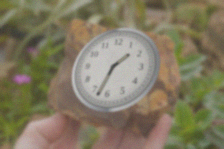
1 h 33 min
